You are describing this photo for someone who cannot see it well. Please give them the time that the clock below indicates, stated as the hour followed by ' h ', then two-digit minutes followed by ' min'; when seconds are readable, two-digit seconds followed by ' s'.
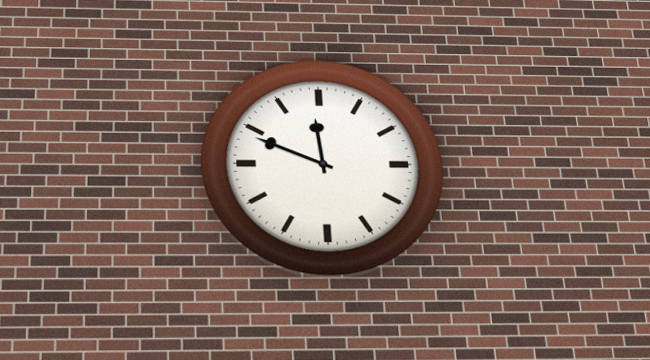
11 h 49 min
